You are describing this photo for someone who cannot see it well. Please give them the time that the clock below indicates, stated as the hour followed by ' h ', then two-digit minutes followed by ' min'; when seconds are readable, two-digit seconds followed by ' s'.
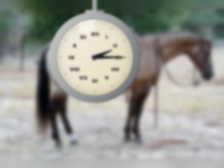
2 h 15 min
